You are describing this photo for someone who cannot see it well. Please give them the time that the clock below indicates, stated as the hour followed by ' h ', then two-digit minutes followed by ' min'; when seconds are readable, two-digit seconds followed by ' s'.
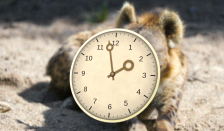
1 h 58 min
